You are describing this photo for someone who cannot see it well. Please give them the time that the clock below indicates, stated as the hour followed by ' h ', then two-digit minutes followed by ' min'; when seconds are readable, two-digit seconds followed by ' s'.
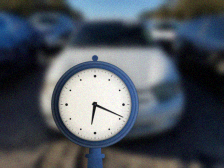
6 h 19 min
